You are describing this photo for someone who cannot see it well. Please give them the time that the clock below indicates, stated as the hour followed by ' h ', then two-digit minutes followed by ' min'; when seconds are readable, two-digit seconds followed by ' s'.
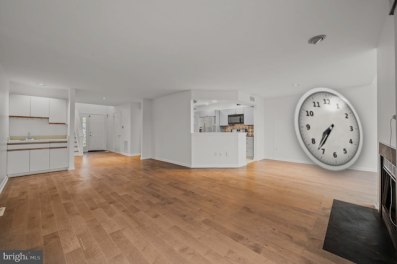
7 h 37 min
